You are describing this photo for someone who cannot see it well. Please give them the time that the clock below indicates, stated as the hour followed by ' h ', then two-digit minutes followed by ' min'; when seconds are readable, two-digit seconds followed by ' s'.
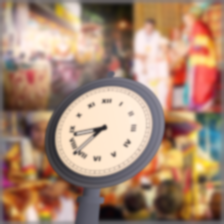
8 h 37 min
